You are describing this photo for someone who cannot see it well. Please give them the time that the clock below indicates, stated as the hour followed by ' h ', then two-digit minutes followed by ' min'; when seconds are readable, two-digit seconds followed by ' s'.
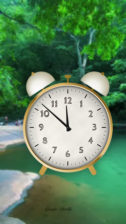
11 h 52 min
